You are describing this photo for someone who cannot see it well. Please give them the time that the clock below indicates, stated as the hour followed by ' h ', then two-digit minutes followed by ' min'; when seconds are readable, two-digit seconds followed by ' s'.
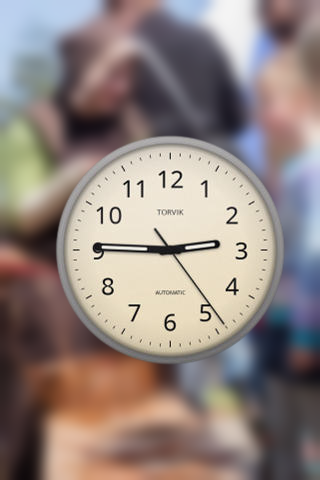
2 h 45 min 24 s
